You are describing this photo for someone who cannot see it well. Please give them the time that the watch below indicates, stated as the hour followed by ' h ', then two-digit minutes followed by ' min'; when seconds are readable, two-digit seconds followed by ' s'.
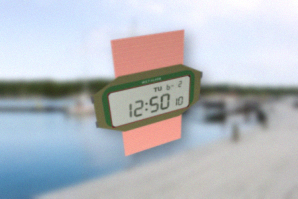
12 h 50 min 10 s
